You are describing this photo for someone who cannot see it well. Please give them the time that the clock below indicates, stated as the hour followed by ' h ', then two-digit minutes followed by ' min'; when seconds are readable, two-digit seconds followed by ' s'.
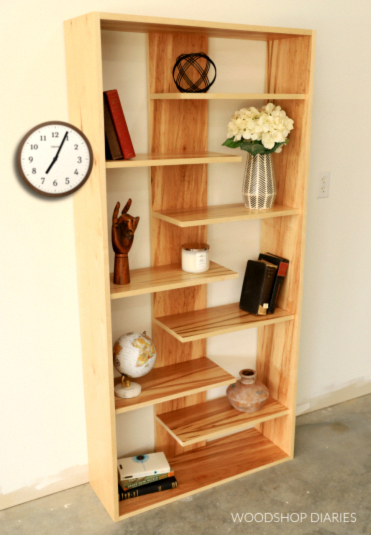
7 h 04 min
